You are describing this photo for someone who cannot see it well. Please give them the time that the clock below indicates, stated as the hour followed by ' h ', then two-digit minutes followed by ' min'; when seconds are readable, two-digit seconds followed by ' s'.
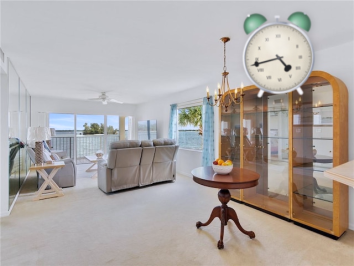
4 h 43 min
